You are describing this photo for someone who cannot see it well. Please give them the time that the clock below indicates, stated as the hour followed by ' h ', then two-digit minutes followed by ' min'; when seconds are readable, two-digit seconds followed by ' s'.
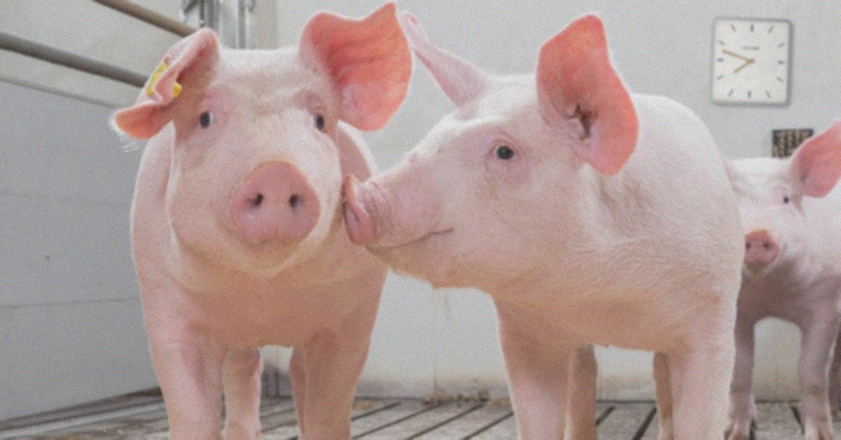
7 h 48 min
